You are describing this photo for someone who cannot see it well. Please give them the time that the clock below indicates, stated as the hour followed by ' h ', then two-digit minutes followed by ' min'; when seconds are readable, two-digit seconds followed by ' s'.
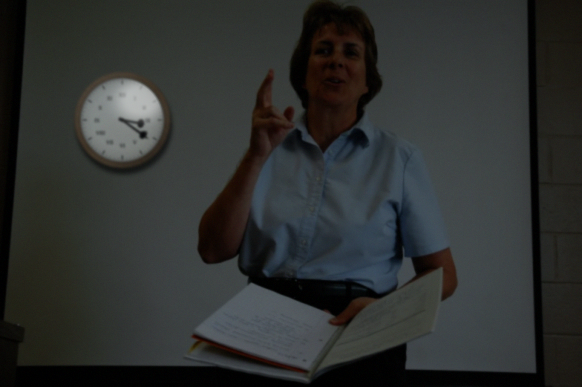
3 h 21 min
